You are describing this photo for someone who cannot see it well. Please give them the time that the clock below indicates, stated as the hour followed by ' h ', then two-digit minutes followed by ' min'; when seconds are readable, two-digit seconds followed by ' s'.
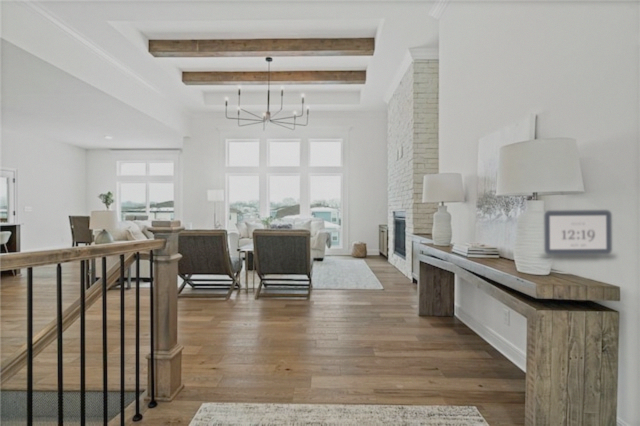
12 h 19 min
